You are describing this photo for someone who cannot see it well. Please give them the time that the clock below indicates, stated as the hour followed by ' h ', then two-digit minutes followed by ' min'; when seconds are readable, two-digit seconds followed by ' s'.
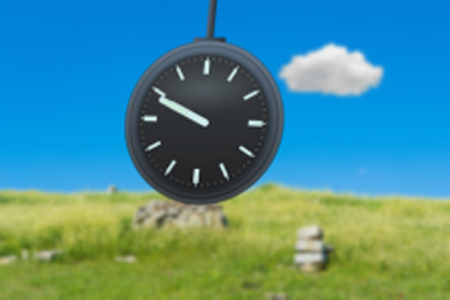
9 h 49 min
